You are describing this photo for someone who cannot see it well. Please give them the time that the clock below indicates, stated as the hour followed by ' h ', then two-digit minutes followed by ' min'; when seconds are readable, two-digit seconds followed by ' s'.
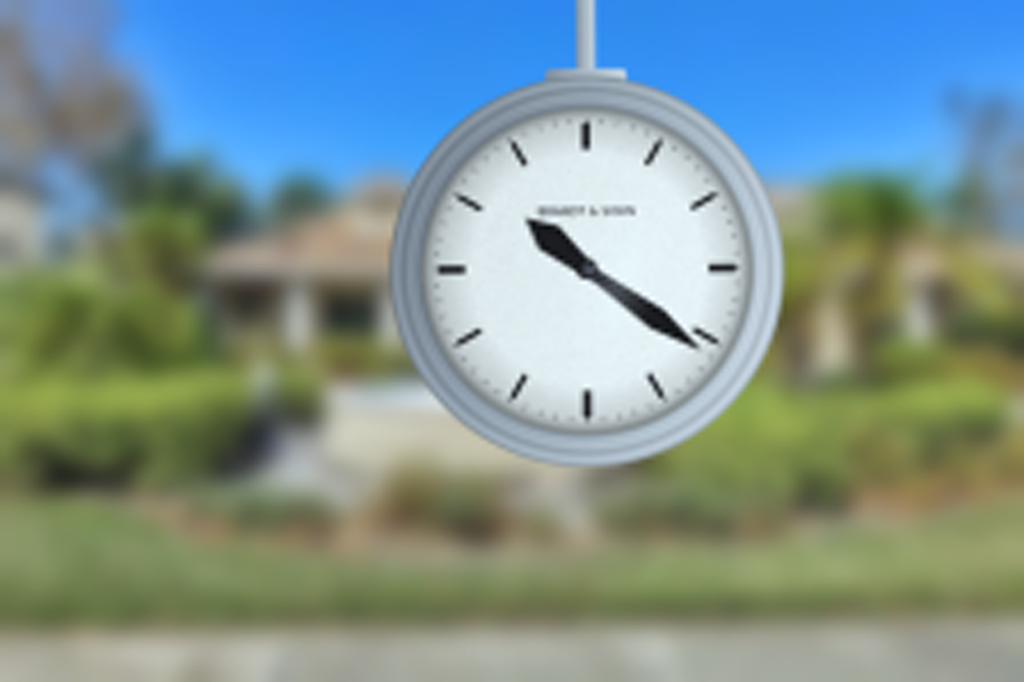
10 h 21 min
